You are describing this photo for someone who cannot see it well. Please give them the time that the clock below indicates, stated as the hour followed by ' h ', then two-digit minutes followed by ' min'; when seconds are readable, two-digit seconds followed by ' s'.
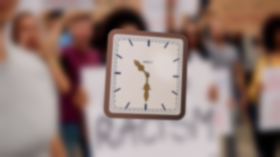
10 h 30 min
